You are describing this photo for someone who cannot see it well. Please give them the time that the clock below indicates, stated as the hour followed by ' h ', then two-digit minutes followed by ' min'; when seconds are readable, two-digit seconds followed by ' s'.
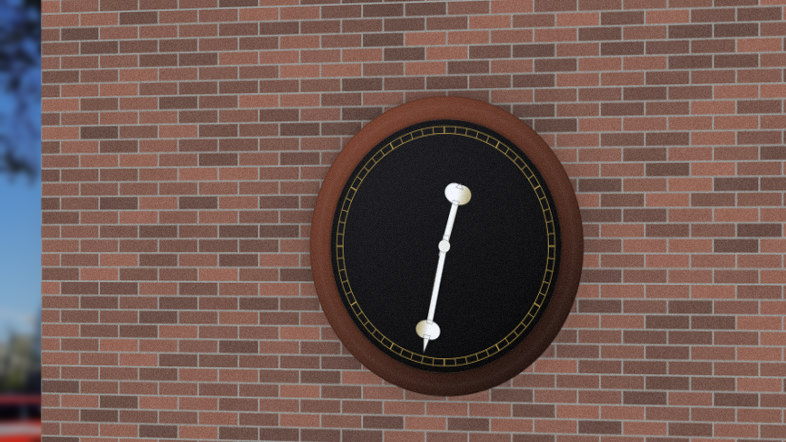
12 h 32 min
